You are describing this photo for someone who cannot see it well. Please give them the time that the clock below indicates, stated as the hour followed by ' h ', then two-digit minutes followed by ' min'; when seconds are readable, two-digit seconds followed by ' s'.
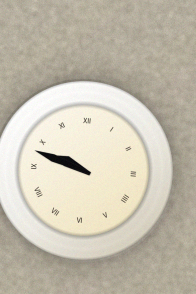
9 h 48 min
